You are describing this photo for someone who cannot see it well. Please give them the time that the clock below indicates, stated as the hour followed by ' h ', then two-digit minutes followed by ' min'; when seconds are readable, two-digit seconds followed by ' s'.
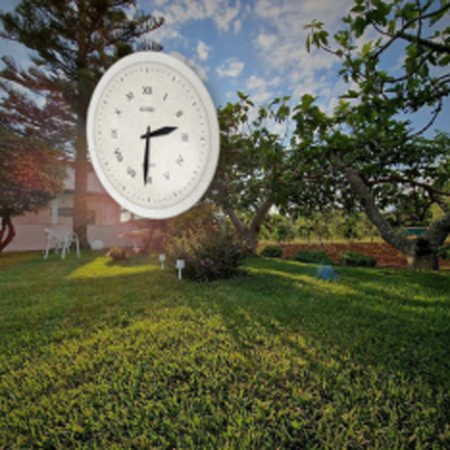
2 h 31 min
